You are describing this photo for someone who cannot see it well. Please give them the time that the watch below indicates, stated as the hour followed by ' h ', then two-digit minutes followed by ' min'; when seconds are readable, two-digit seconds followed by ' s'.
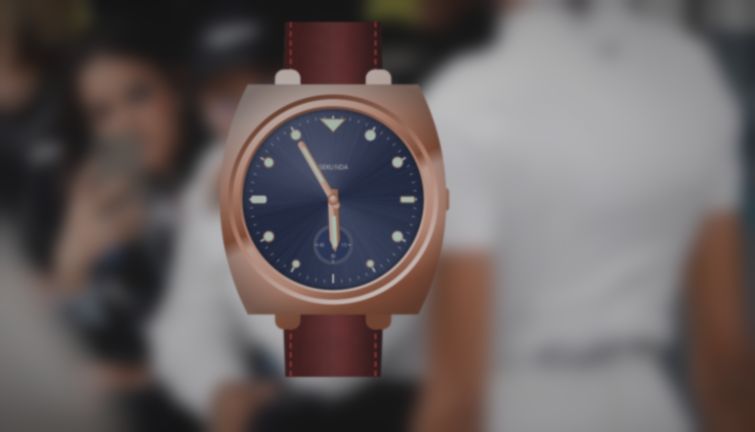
5 h 55 min
